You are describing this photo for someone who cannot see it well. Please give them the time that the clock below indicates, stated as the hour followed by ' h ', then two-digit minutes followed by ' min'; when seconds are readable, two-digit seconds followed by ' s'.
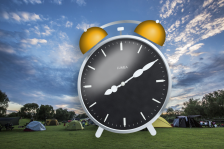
8 h 10 min
